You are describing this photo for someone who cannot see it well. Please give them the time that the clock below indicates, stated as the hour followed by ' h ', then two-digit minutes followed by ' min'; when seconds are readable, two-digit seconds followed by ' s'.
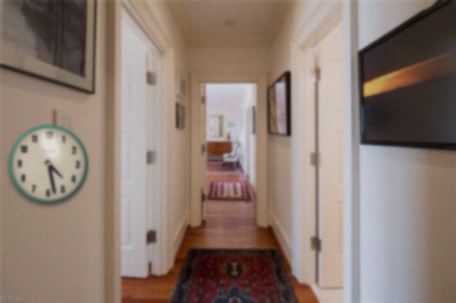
4 h 28 min
